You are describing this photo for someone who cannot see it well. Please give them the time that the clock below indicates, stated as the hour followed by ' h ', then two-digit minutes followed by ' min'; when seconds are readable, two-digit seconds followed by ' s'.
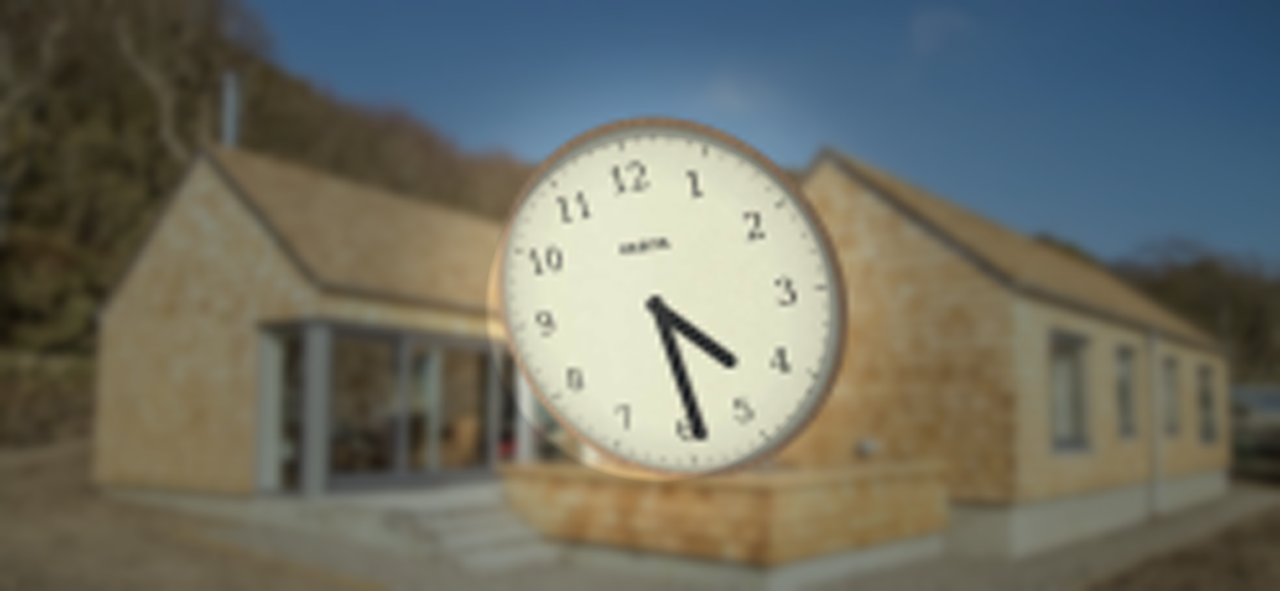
4 h 29 min
